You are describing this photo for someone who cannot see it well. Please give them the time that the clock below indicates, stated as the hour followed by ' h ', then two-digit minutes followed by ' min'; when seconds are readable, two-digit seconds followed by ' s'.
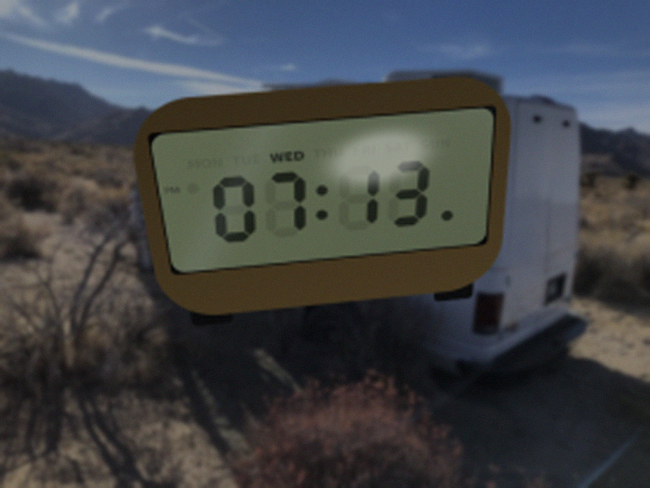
7 h 13 min
